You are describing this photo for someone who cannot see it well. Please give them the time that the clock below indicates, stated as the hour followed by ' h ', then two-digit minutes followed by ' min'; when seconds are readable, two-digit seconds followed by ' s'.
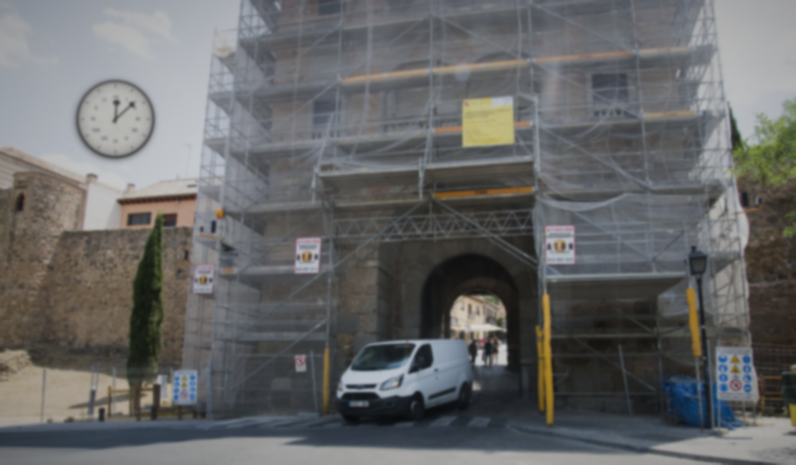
12 h 08 min
